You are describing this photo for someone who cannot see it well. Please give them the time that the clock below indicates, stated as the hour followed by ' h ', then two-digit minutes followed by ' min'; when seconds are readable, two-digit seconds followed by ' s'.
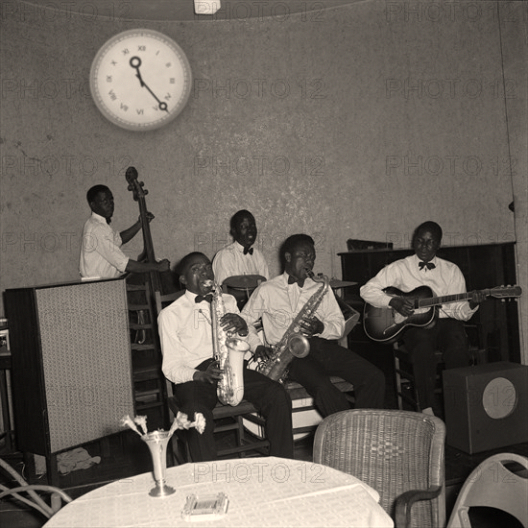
11 h 23 min
